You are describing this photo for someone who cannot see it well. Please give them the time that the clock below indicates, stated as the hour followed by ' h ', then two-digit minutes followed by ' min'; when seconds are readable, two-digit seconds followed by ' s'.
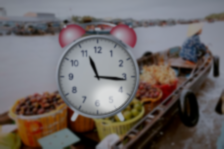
11 h 16 min
